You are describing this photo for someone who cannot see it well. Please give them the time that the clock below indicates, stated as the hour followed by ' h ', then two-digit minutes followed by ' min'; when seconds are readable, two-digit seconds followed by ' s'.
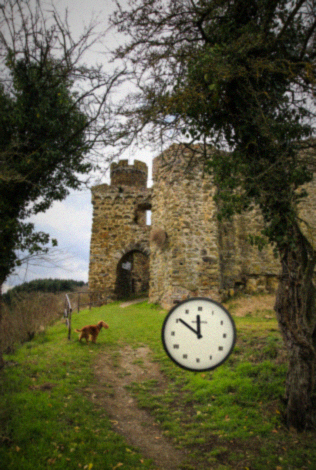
11 h 51 min
